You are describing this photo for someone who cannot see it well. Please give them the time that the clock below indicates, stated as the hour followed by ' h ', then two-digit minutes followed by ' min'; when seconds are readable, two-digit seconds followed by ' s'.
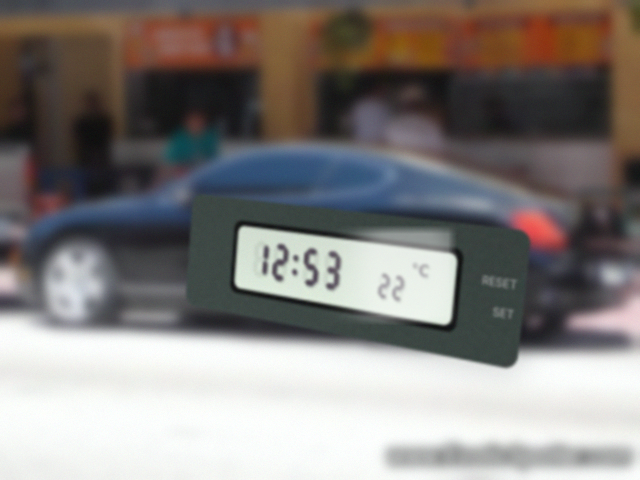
12 h 53 min
